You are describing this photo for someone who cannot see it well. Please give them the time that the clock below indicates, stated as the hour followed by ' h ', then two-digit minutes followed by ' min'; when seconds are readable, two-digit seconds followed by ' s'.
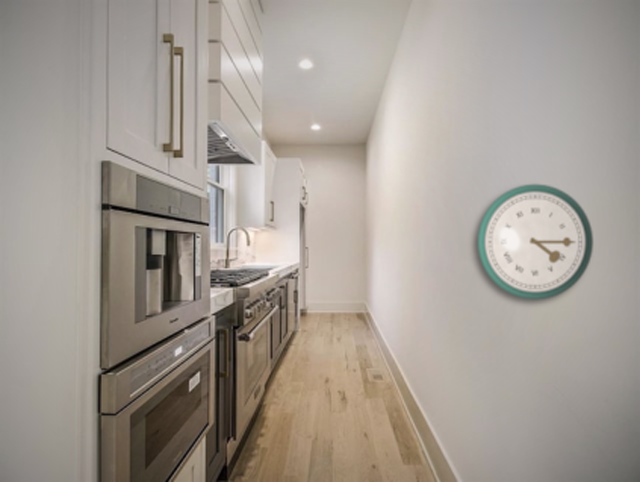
4 h 15 min
